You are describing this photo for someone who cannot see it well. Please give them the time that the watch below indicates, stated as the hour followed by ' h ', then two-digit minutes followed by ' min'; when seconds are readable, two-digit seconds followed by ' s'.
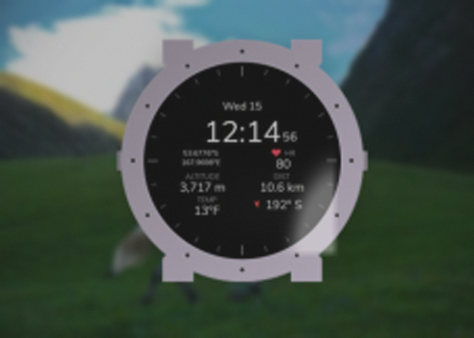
12 h 14 min
